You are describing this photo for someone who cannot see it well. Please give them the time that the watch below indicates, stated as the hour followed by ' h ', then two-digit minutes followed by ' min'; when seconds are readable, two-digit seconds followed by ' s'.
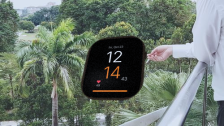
12 h 14 min
